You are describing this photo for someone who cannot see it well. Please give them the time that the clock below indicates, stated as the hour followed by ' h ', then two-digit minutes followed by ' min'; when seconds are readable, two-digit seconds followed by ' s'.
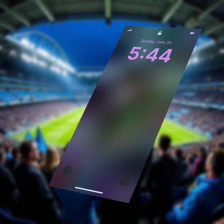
5 h 44 min
